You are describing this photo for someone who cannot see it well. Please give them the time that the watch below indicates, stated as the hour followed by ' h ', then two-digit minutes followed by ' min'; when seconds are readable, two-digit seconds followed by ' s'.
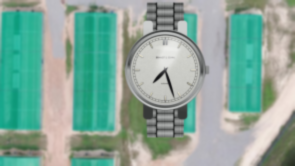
7 h 27 min
